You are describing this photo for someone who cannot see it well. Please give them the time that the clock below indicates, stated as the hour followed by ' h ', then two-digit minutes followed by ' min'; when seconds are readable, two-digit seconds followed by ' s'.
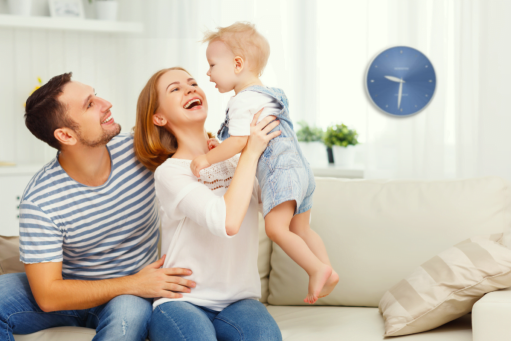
9 h 31 min
